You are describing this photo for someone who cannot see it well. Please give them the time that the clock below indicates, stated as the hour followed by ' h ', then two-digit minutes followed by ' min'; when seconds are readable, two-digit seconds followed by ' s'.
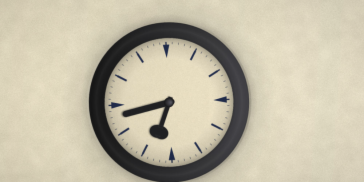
6 h 43 min
